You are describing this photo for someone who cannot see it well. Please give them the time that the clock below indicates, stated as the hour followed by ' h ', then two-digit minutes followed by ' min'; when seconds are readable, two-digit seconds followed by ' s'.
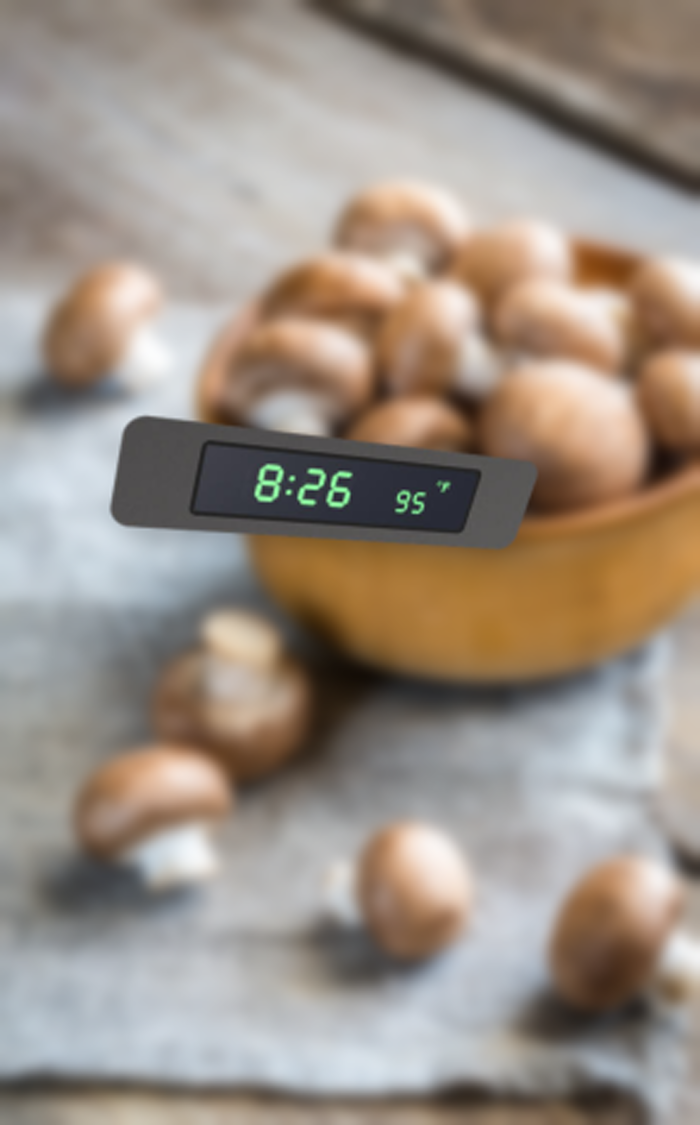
8 h 26 min
